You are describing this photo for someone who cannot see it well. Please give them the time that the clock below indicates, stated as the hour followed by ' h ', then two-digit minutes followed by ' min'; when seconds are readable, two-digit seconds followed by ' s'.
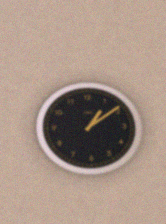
1 h 09 min
